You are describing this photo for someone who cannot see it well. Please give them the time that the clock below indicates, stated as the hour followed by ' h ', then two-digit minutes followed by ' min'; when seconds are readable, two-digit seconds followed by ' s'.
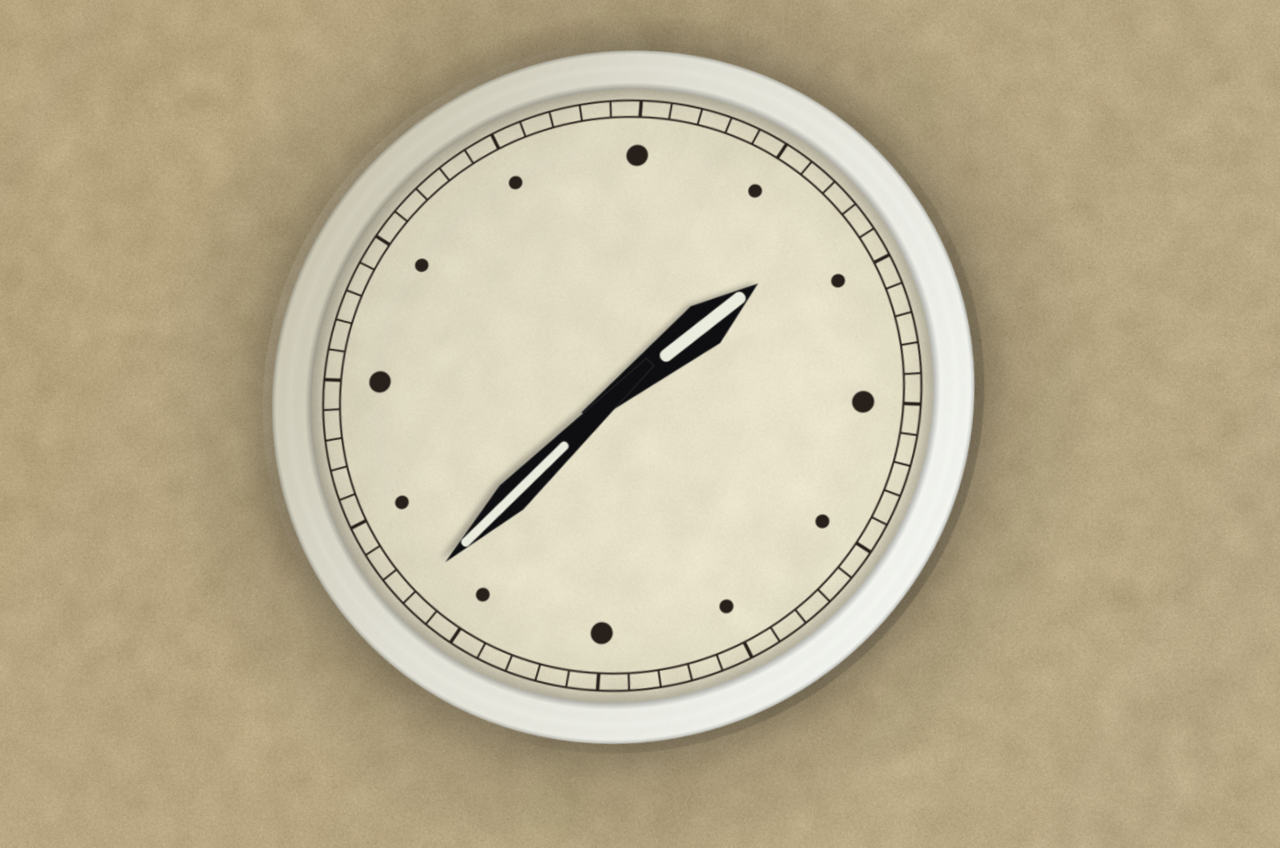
1 h 37 min
